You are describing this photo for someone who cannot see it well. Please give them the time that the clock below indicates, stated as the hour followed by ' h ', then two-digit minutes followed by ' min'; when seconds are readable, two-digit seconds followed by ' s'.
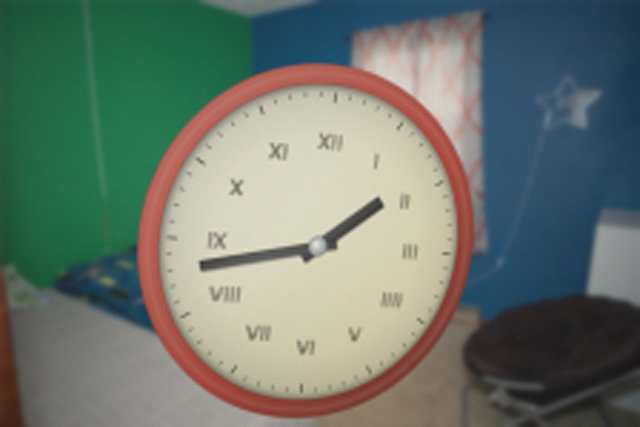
1 h 43 min
